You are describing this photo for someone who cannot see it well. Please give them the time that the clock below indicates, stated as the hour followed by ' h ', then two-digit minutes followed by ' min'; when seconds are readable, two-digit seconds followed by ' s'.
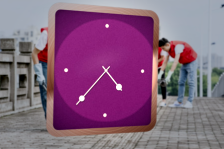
4 h 37 min
